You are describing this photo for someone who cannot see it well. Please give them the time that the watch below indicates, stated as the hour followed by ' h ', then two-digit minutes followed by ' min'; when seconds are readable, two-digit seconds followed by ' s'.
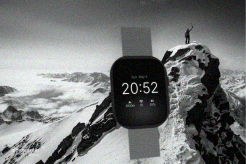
20 h 52 min
